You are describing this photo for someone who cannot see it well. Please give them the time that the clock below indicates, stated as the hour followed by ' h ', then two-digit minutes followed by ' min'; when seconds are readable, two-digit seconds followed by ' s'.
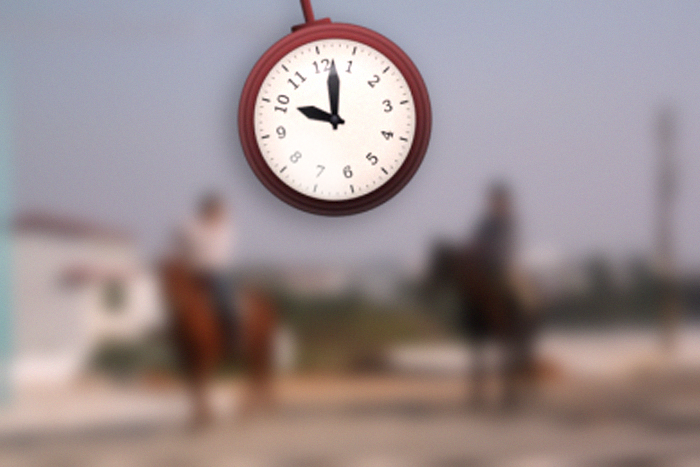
10 h 02 min
